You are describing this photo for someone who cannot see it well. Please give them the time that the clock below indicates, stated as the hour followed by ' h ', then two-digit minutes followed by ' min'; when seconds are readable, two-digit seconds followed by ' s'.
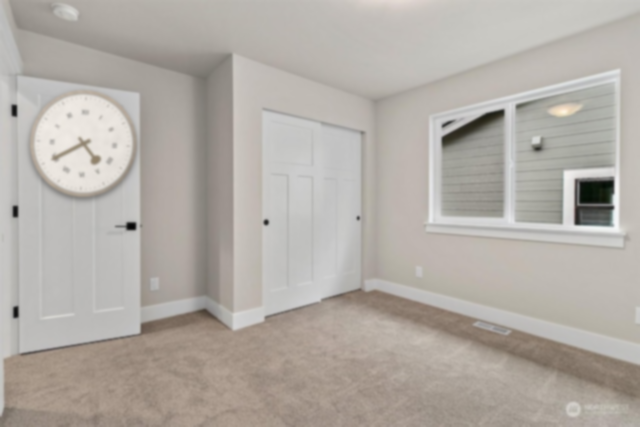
4 h 40 min
